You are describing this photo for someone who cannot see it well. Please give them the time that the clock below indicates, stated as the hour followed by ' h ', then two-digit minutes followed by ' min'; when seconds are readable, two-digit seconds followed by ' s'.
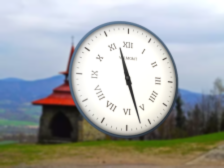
11 h 27 min
